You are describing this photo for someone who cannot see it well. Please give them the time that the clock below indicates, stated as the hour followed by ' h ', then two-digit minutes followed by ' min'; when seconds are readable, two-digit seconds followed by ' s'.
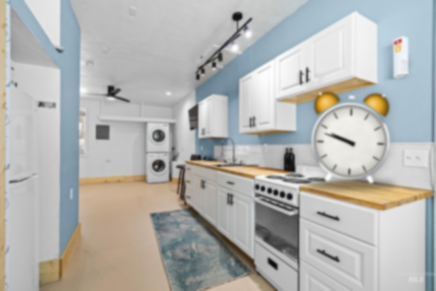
9 h 48 min
